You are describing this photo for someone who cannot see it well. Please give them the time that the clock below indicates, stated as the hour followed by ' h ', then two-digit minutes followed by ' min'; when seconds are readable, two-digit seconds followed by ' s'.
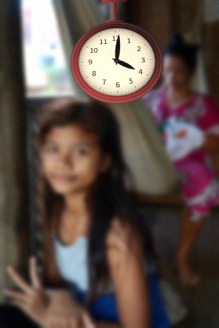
4 h 01 min
